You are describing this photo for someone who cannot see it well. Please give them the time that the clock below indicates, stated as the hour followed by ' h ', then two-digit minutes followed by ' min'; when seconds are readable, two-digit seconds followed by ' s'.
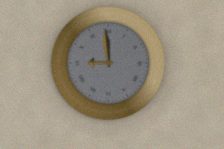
8 h 59 min
